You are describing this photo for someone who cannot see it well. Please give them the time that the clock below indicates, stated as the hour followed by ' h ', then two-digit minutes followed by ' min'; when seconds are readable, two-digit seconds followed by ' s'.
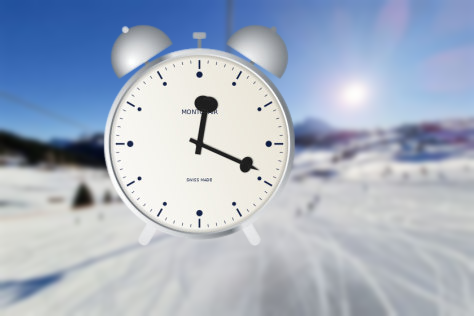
12 h 19 min
